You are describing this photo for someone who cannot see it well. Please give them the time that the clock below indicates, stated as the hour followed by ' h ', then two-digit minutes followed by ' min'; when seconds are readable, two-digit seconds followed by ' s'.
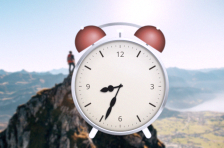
8 h 34 min
